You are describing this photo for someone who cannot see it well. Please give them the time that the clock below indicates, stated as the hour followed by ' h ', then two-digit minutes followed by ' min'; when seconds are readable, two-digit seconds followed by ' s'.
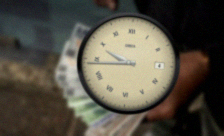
9 h 44 min
